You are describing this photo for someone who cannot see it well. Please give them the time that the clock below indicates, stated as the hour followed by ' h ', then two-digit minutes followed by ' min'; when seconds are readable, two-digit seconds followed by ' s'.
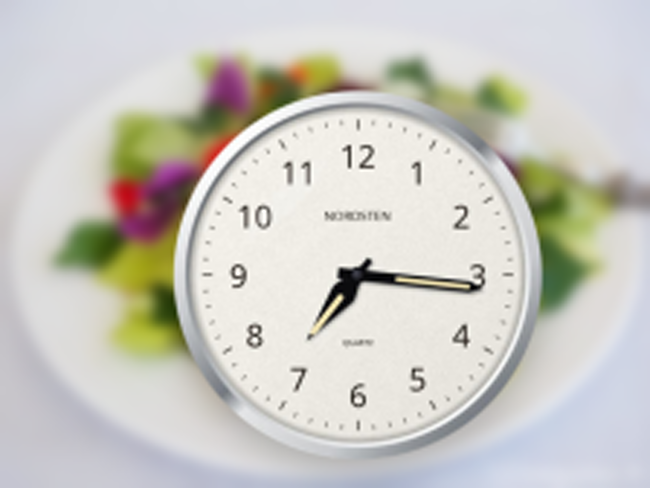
7 h 16 min
